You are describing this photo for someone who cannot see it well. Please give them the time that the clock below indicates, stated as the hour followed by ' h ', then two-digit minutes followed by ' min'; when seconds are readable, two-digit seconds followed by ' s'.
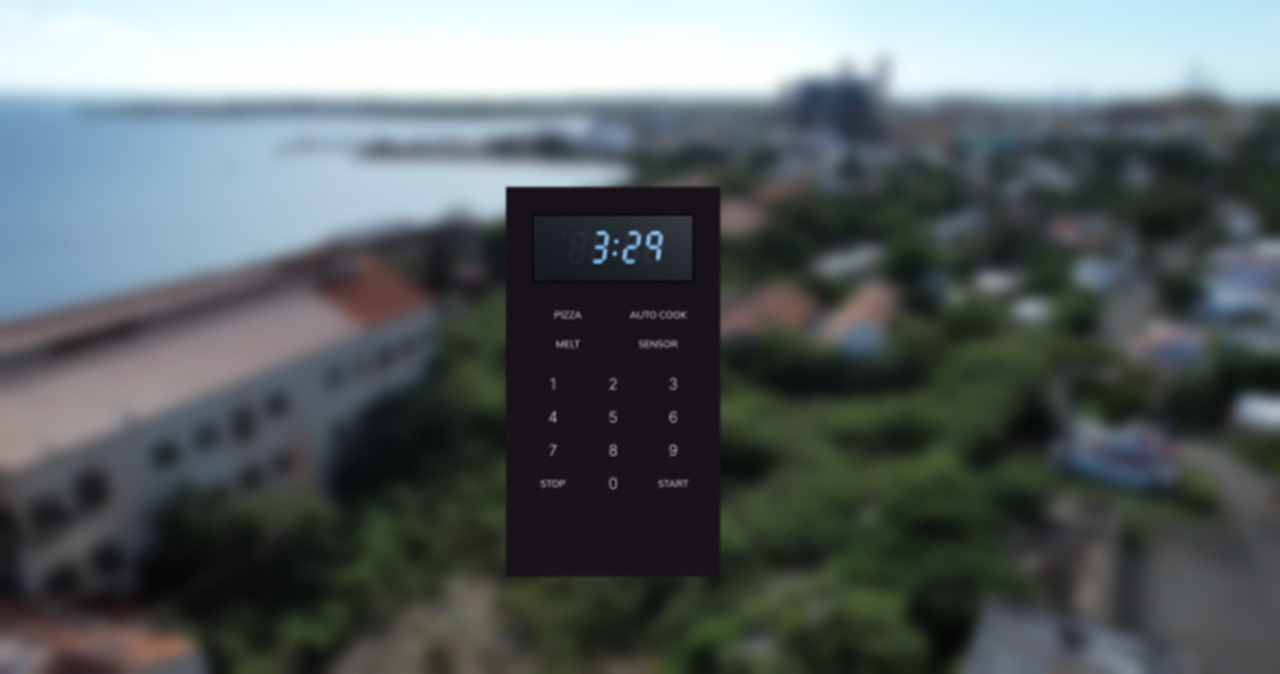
3 h 29 min
